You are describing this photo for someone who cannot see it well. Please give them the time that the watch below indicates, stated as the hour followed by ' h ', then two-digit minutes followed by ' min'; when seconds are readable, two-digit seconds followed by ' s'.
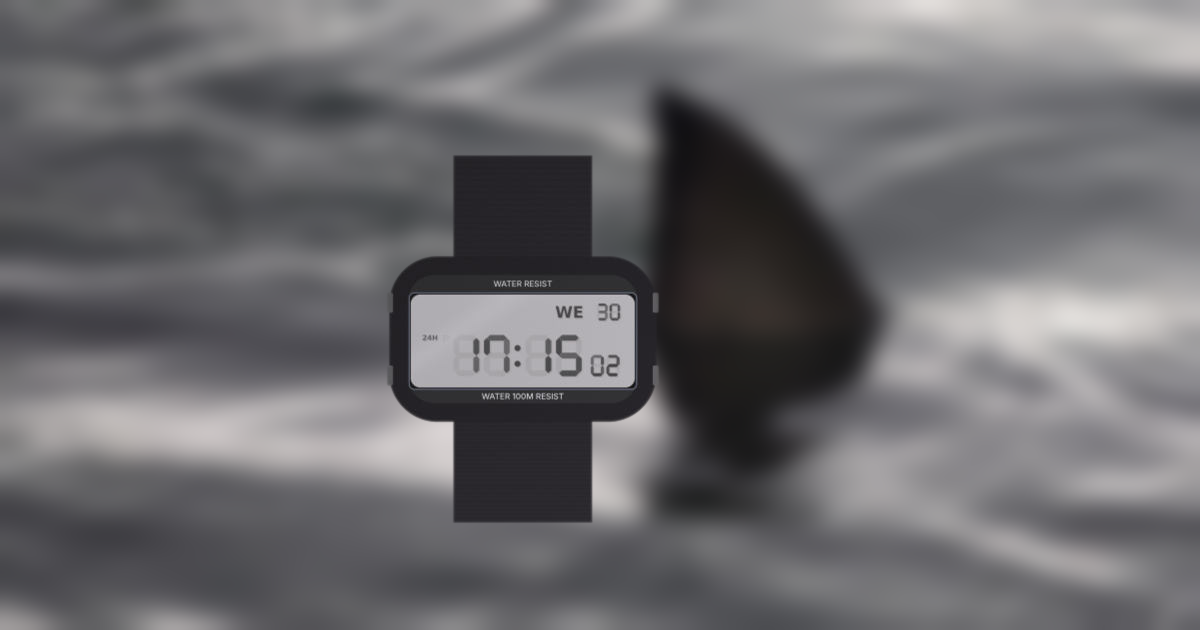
17 h 15 min 02 s
